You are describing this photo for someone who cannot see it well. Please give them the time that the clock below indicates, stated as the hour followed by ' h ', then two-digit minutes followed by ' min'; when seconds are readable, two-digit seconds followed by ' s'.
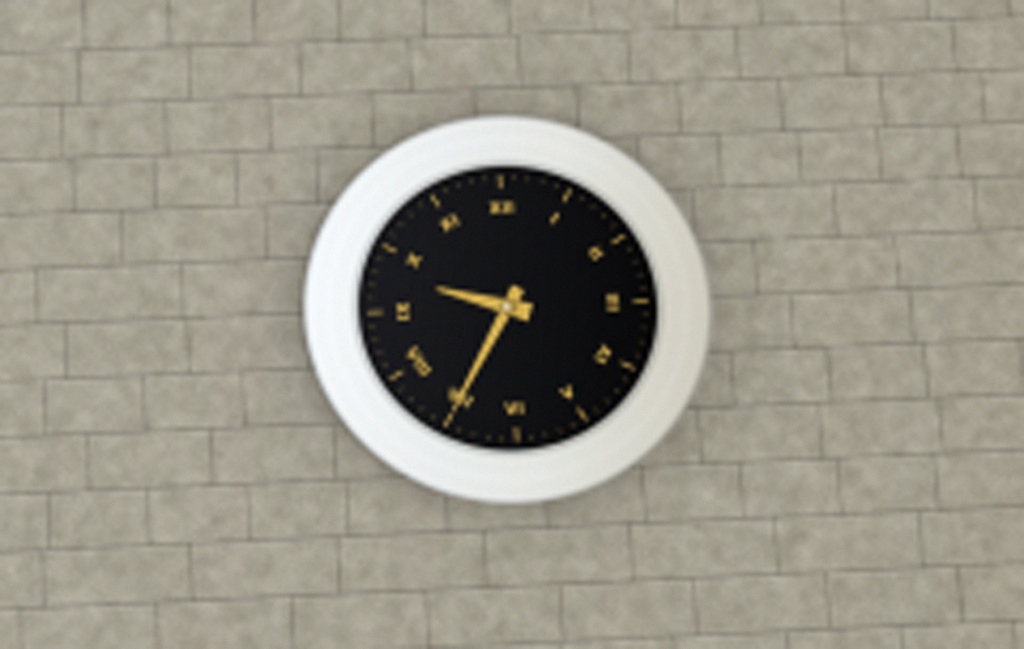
9 h 35 min
